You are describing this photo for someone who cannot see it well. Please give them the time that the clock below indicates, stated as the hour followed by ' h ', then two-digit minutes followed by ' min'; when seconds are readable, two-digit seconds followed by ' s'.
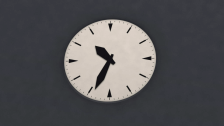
10 h 34 min
